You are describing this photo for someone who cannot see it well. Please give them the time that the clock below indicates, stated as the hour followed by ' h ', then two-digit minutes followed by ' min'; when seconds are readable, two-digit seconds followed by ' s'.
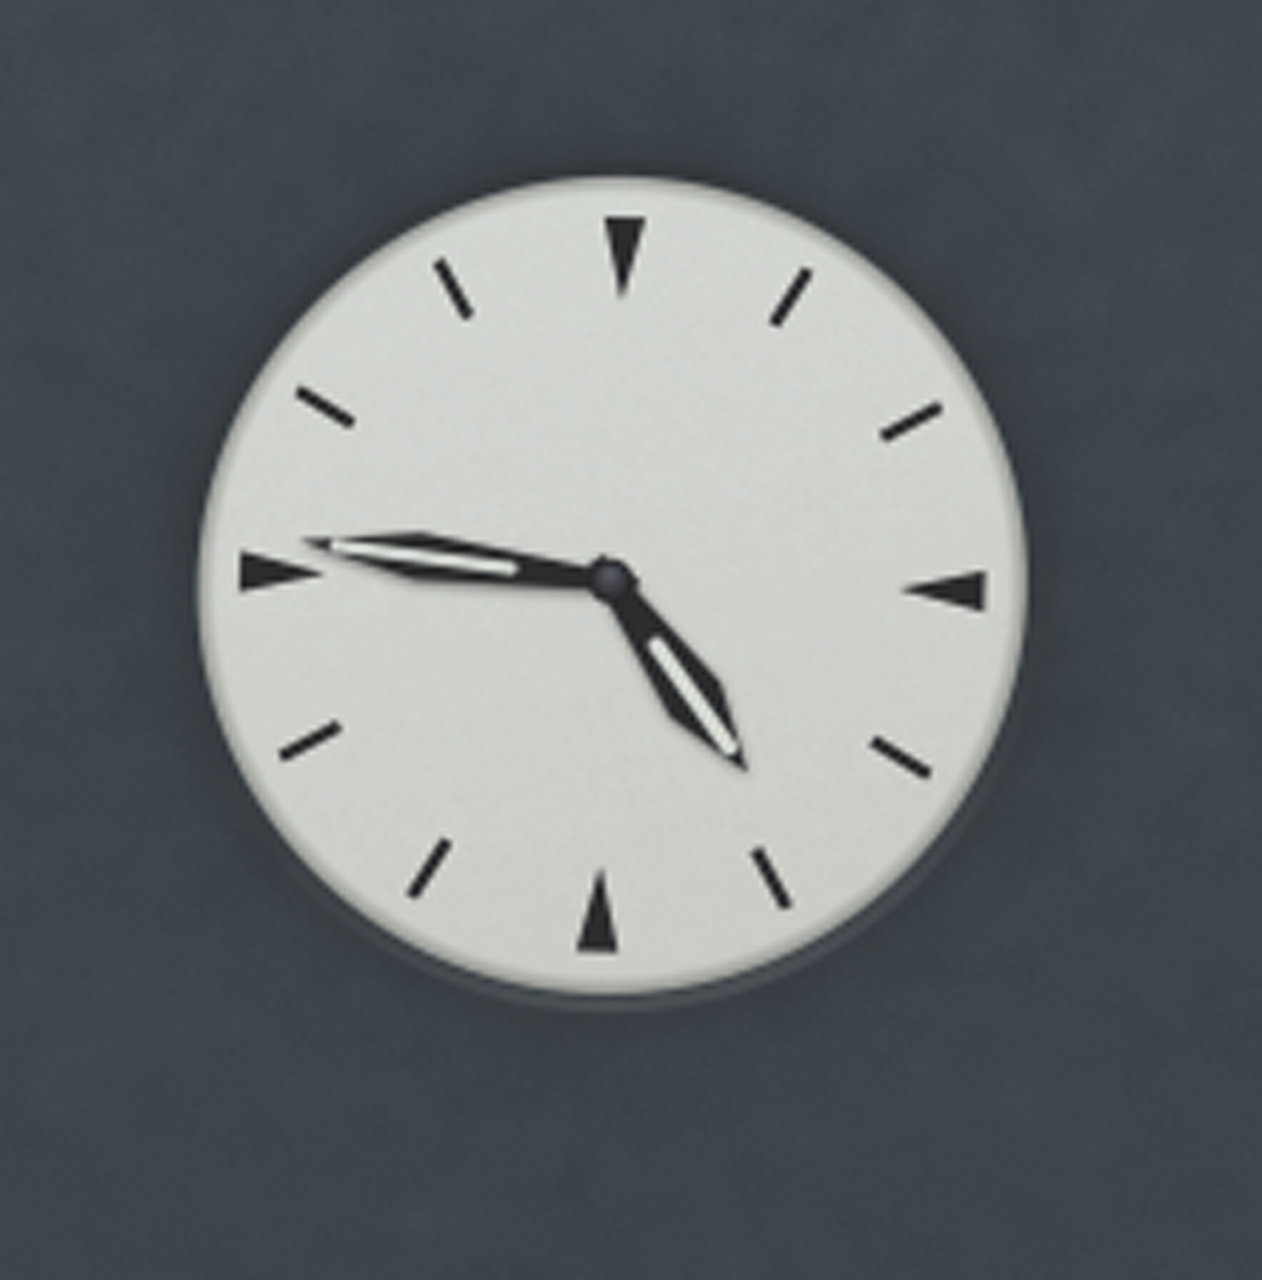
4 h 46 min
